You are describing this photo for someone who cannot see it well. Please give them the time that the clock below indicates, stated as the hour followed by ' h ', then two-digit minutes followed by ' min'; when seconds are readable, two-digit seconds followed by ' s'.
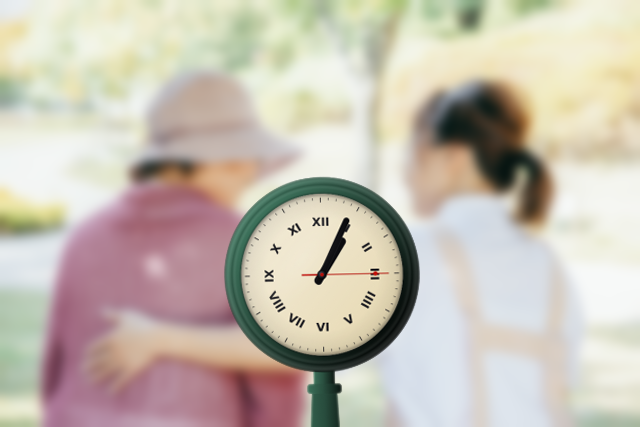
1 h 04 min 15 s
